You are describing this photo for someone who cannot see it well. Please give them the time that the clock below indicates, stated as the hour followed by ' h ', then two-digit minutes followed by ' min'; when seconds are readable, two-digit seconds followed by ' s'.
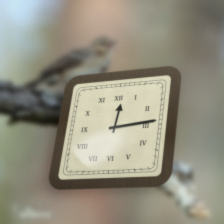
12 h 14 min
